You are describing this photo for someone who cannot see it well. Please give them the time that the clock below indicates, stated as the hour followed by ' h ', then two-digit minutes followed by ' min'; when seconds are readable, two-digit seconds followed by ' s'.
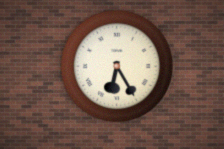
6 h 25 min
